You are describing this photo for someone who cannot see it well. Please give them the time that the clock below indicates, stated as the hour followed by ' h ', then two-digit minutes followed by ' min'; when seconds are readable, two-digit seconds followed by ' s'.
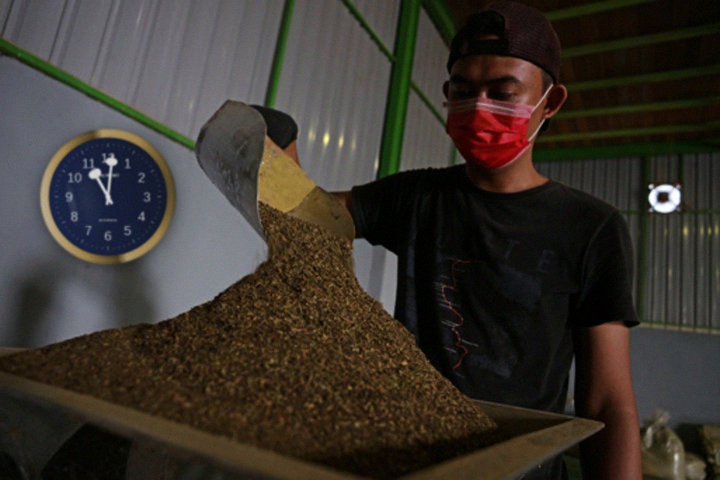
11 h 01 min
